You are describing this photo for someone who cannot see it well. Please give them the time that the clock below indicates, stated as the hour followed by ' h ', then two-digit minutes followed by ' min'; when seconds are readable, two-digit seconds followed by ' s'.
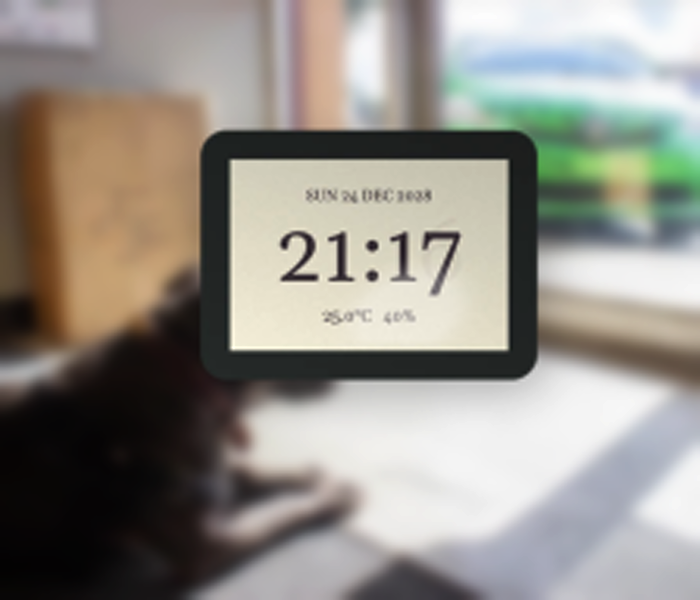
21 h 17 min
